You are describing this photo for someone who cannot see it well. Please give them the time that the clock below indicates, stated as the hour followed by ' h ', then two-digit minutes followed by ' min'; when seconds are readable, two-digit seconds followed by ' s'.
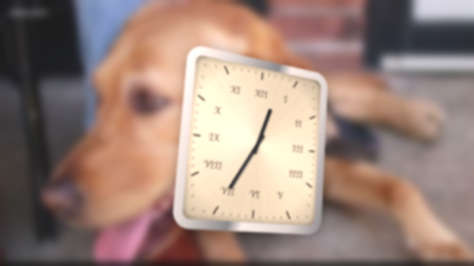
12 h 35 min
